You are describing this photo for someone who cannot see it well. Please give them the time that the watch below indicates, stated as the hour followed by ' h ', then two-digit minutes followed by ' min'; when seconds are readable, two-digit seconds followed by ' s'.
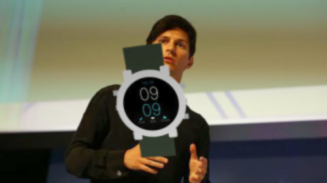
9 h 09 min
